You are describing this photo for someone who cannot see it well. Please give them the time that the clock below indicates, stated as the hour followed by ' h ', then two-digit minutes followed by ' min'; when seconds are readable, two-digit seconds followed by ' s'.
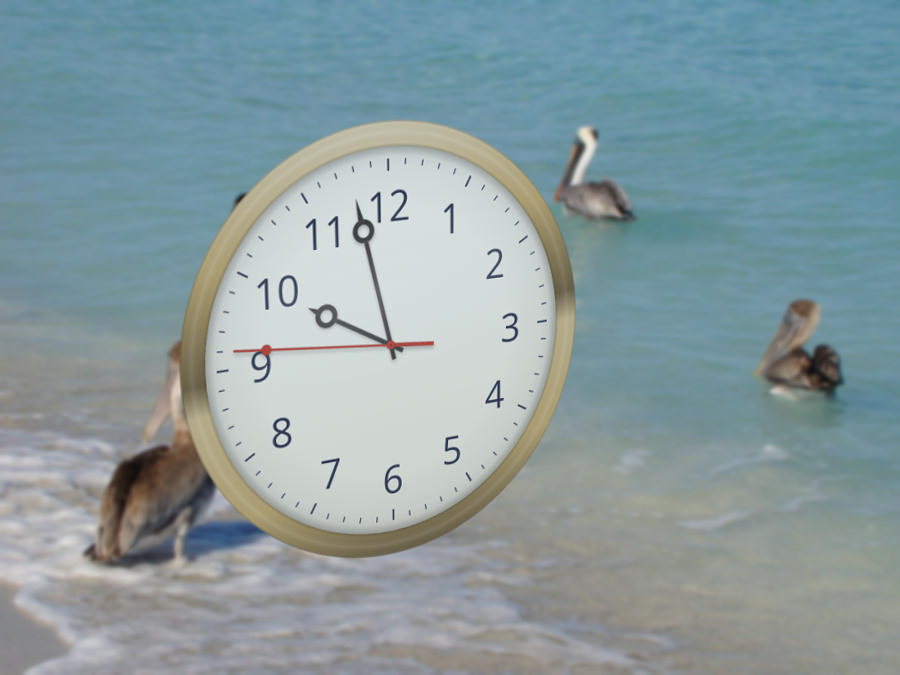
9 h 57 min 46 s
